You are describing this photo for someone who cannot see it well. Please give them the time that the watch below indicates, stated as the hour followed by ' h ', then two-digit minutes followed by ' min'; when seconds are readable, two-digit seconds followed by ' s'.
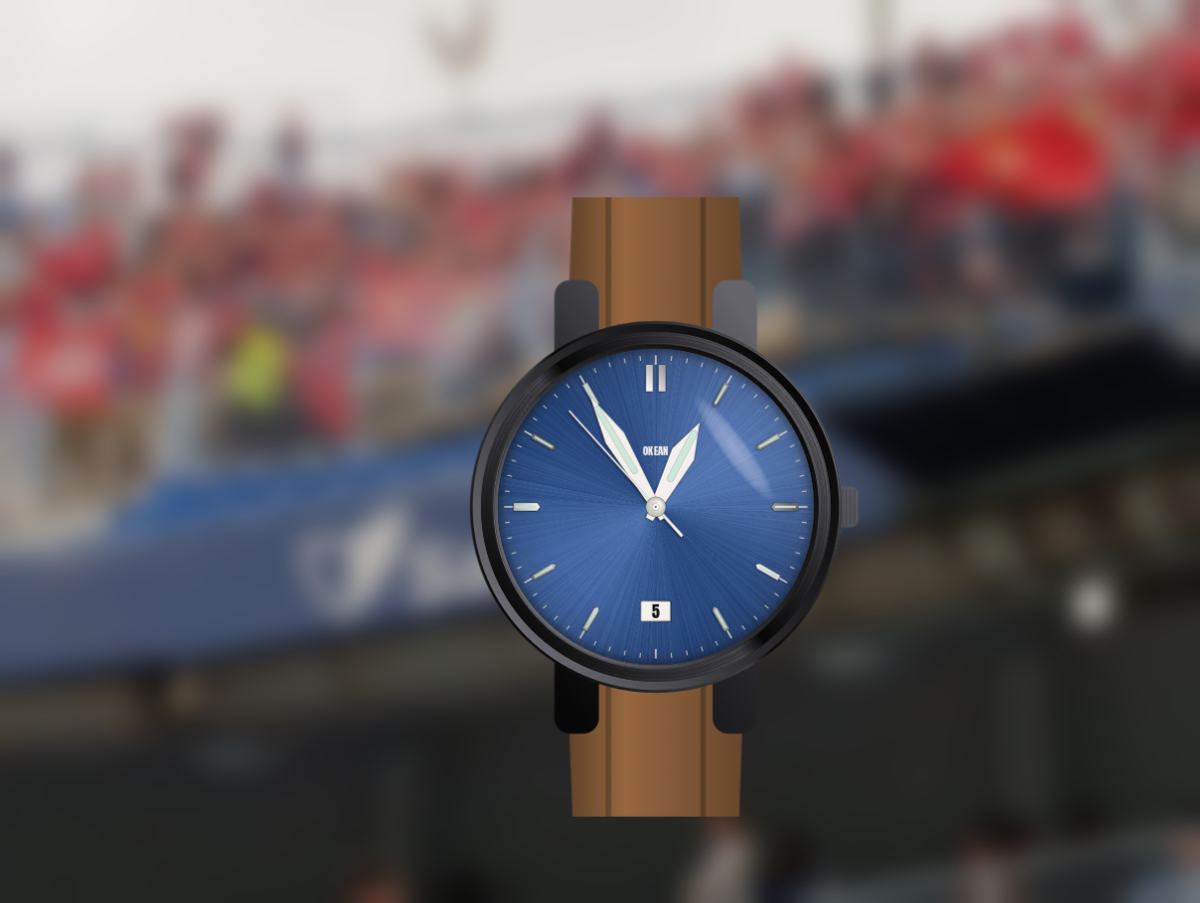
12 h 54 min 53 s
